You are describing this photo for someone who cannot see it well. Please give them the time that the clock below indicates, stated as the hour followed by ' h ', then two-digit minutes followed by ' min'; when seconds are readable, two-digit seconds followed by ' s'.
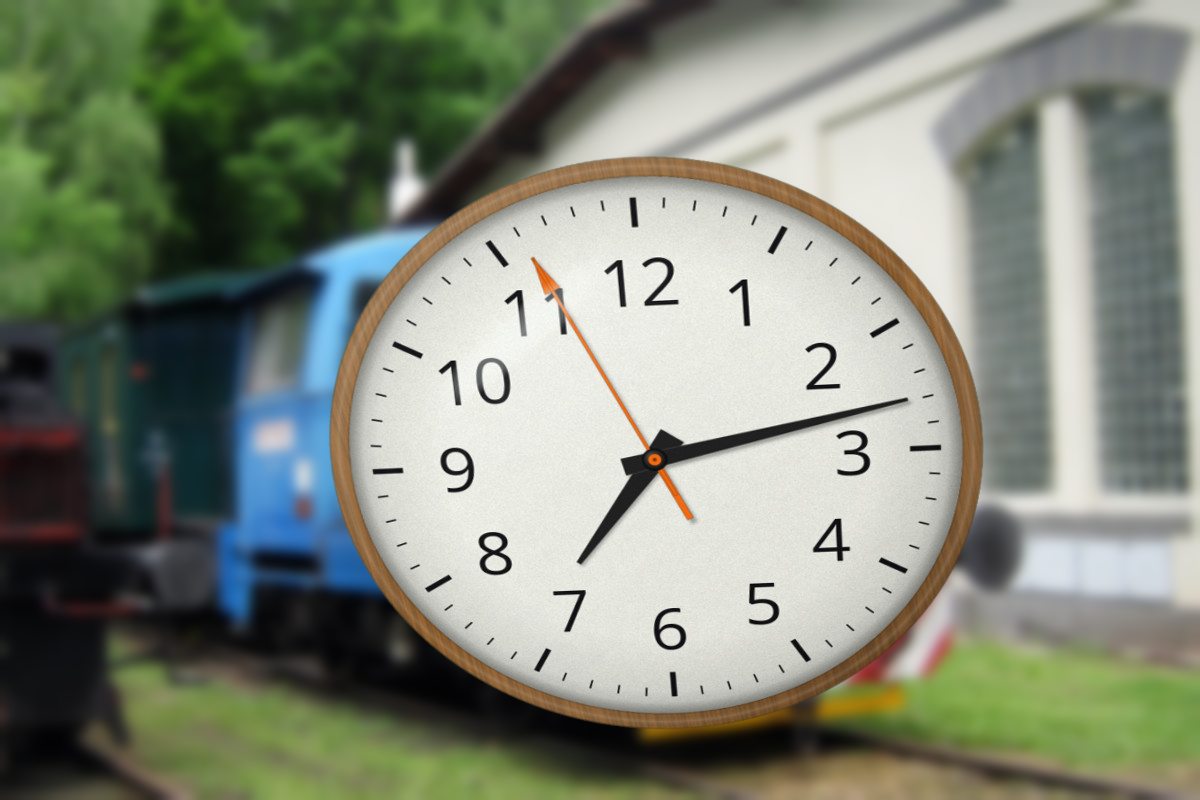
7 h 12 min 56 s
